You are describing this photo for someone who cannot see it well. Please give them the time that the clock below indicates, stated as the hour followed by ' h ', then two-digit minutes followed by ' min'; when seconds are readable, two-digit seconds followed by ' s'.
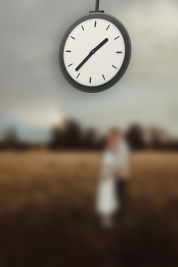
1 h 37 min
